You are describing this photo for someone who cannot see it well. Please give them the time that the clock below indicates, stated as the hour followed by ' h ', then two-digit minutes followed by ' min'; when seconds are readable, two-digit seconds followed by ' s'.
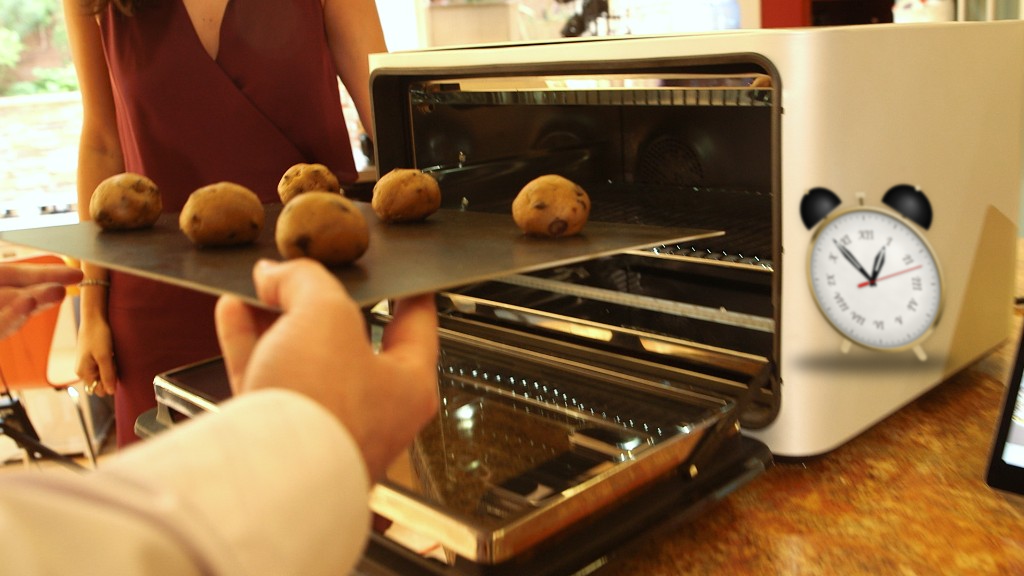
12 h 53 min 12 s
